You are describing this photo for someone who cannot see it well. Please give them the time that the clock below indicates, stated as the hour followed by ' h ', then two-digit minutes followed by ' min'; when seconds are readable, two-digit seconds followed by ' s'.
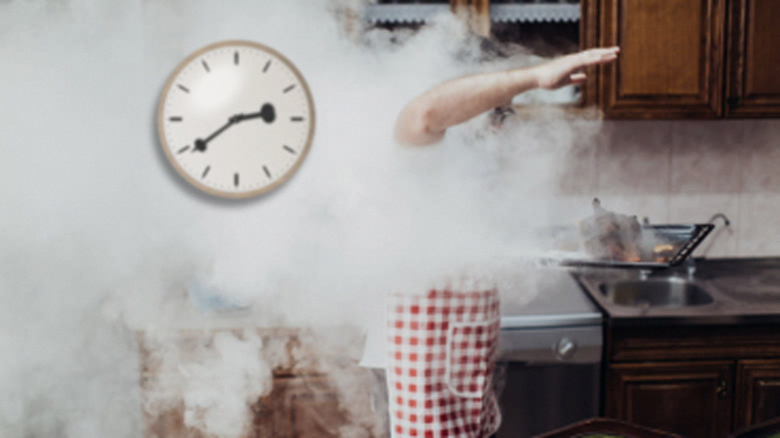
2 h 39 min
